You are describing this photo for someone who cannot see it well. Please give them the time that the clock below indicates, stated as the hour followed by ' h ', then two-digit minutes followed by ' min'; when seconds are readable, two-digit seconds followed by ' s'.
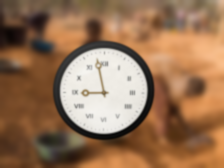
8 h 58 min
